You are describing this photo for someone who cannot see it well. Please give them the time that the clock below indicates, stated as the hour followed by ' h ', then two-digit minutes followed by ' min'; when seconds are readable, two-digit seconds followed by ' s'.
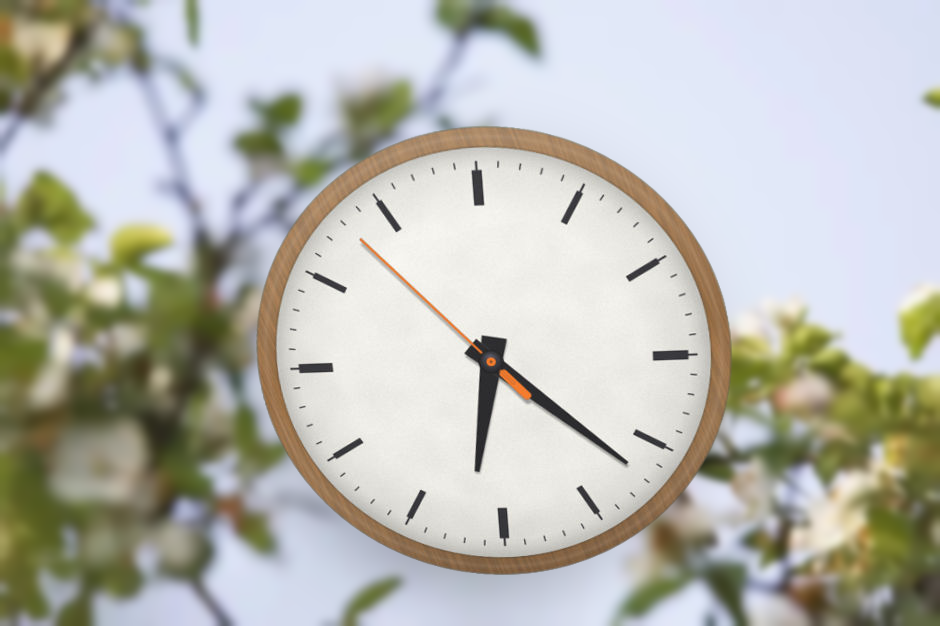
6 h 21 min 53 s
